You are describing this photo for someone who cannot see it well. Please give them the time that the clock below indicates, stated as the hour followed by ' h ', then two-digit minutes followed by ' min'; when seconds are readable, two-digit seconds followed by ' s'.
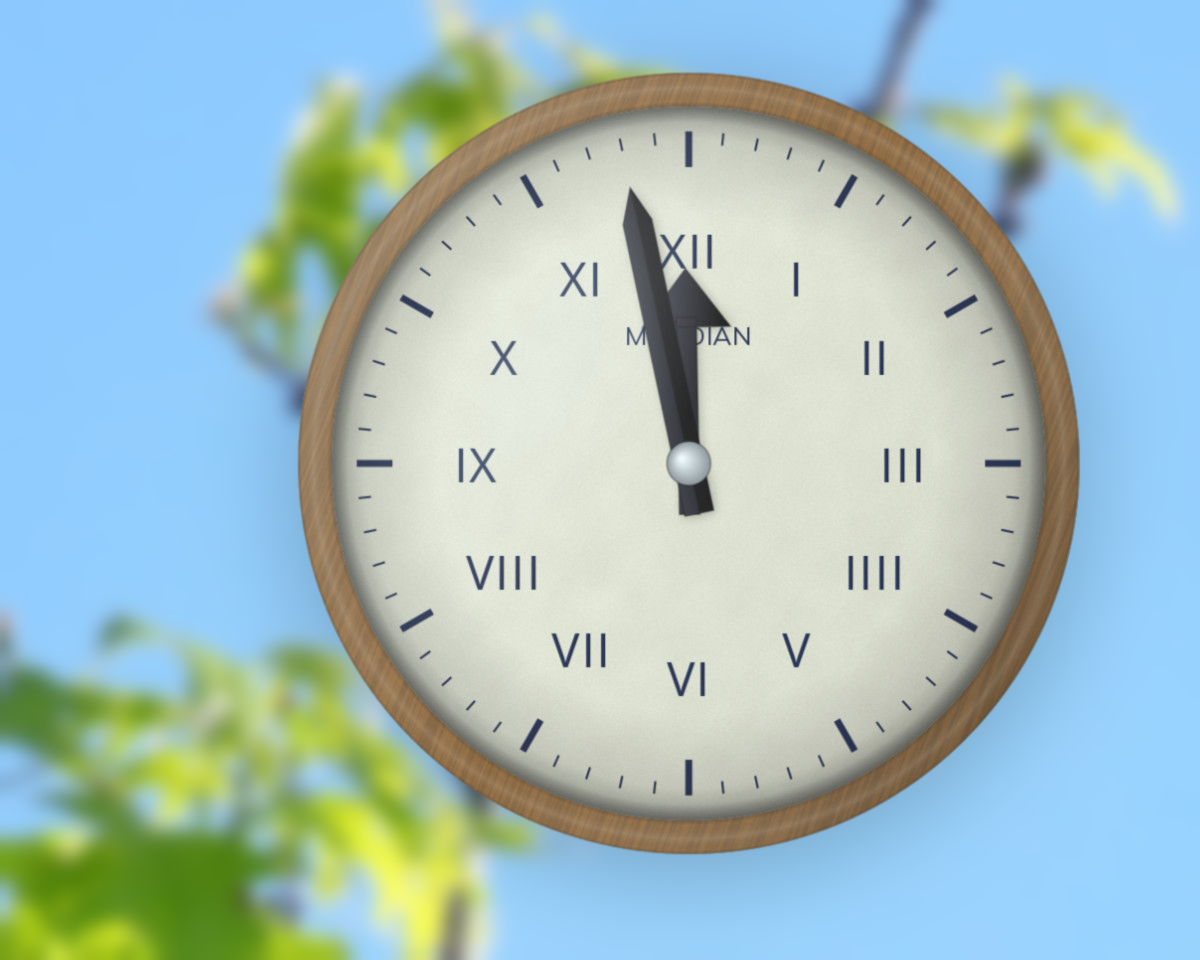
11 h 58 min
